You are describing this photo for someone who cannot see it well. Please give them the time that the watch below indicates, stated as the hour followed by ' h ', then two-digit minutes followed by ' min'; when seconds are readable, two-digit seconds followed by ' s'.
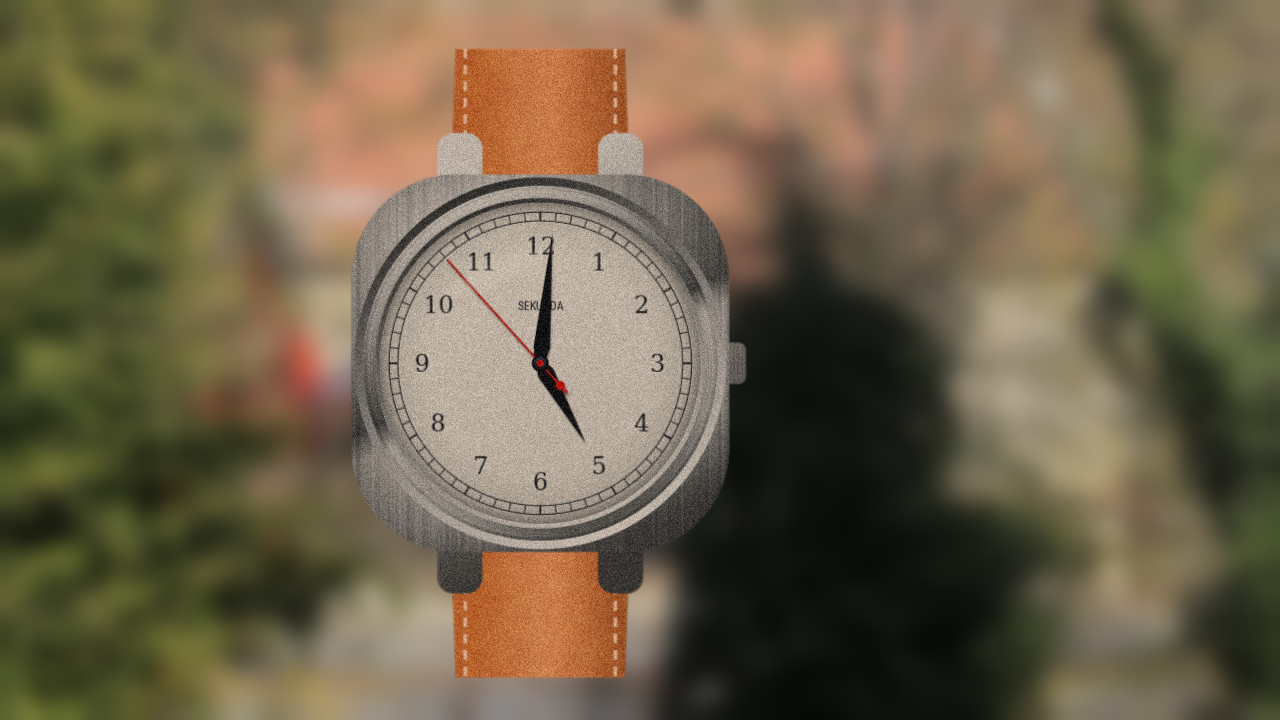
5 h 00 min 53 s
